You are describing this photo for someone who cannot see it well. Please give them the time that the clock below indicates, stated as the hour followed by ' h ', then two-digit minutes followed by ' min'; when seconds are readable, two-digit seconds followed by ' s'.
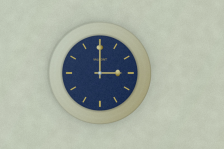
3 h 00 min
